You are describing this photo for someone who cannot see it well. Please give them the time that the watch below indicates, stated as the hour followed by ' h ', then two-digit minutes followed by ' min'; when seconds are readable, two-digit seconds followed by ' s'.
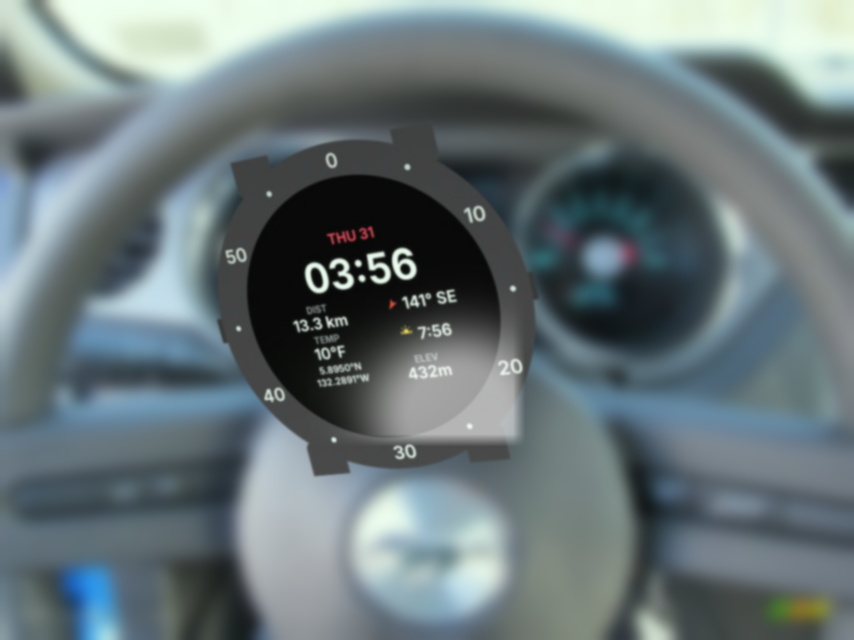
3 h 56 min
